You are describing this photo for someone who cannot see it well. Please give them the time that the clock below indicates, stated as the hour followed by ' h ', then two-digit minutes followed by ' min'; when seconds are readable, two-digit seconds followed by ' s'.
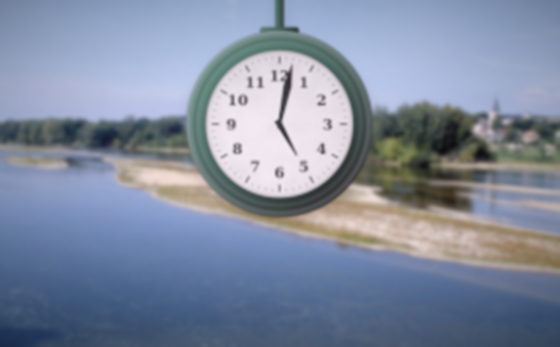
5 h 02 min
